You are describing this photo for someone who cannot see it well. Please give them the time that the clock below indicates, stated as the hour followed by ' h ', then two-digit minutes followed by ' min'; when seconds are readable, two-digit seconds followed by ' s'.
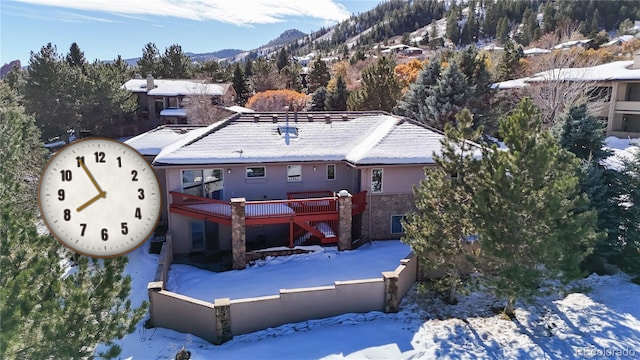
7 h 55 min
